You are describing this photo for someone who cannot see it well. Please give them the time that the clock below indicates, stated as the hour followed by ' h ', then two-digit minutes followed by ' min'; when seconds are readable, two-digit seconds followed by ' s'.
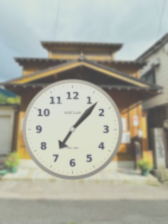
7 h 07 min
